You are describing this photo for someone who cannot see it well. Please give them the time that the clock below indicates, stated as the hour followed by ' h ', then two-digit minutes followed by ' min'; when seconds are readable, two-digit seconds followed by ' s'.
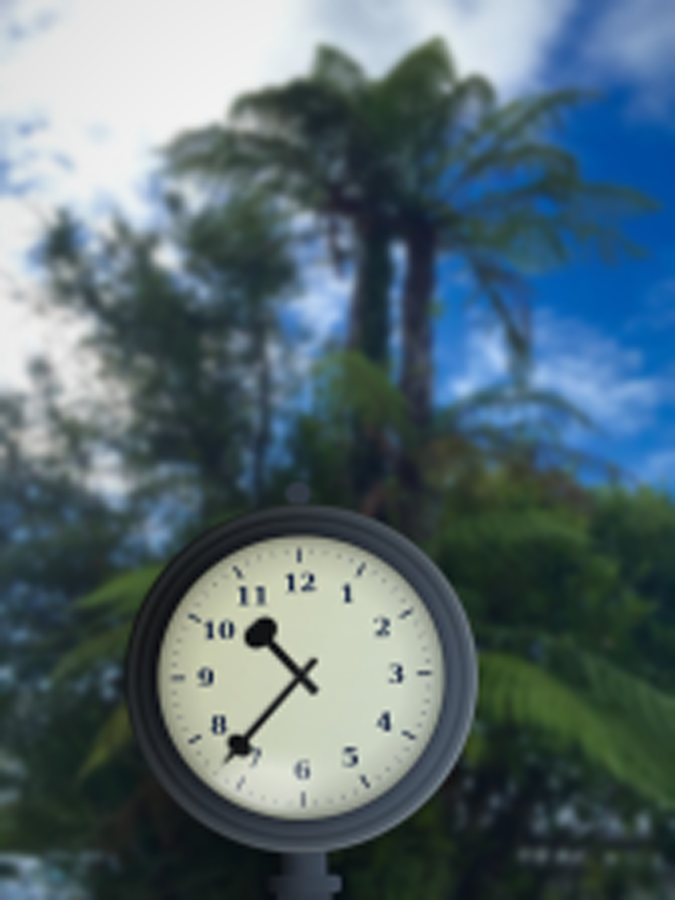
10 h 37 min
